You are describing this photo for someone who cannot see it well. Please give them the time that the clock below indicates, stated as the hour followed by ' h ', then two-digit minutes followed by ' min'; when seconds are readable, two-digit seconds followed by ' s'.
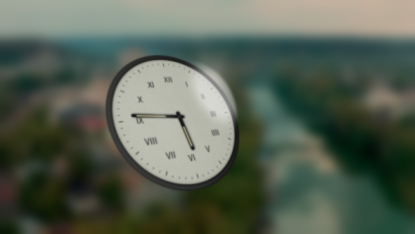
5 h 46 min
